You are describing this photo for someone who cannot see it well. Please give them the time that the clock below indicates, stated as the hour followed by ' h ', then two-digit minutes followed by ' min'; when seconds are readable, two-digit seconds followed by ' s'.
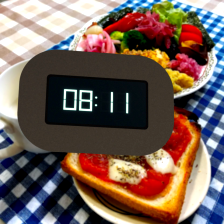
8 h 11 min
